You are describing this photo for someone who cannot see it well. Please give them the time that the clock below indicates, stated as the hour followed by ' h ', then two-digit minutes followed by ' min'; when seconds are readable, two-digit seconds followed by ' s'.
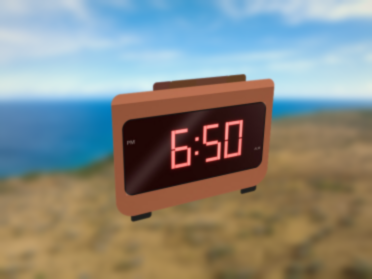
6 h 50 min
